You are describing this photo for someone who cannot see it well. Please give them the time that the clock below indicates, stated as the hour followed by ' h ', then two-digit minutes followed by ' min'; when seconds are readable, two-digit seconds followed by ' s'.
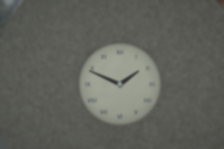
1 h 49 min
